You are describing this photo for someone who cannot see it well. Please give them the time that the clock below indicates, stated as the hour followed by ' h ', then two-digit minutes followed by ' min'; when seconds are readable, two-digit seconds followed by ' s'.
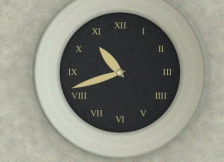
10 h 42 min
